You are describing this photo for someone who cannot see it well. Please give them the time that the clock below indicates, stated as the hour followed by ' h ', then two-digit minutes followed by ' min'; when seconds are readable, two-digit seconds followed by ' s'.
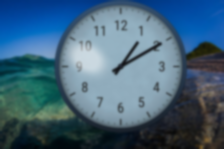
1 h 10 min
